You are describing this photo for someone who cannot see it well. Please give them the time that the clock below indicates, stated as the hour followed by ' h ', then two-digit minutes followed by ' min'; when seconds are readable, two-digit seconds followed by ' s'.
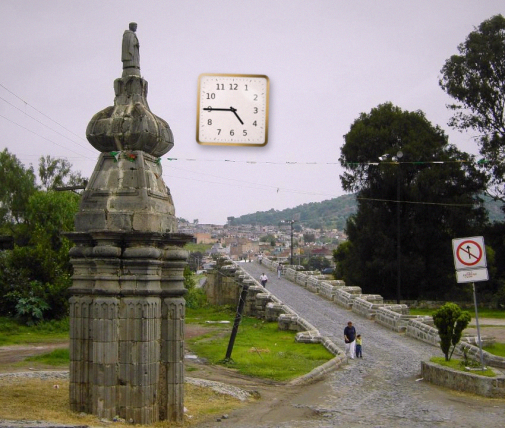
4 h 45 min
